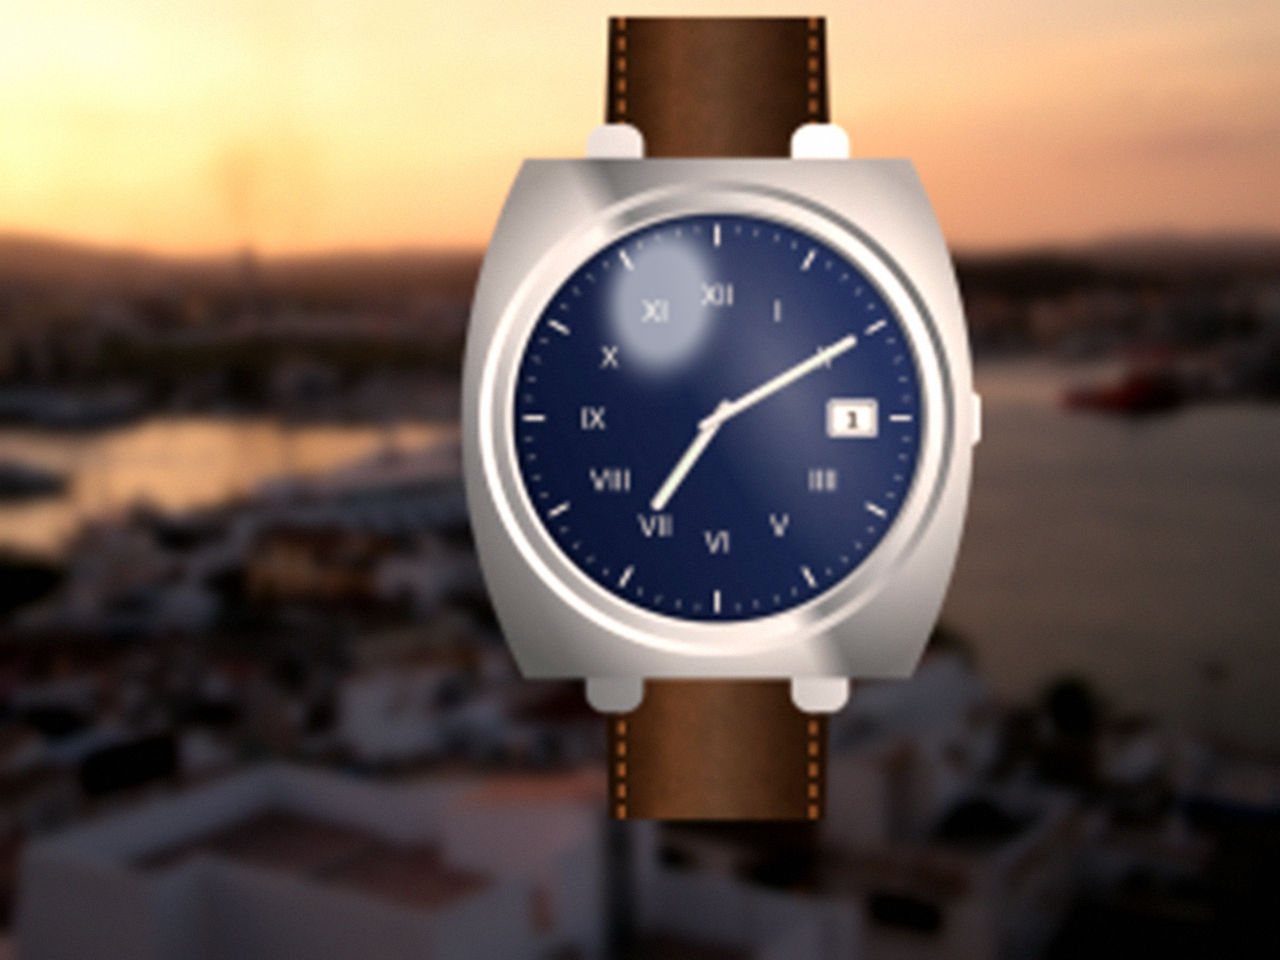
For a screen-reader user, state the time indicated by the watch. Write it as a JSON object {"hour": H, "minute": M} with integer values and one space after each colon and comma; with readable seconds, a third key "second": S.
{"hour": 7, "minute": 10}
